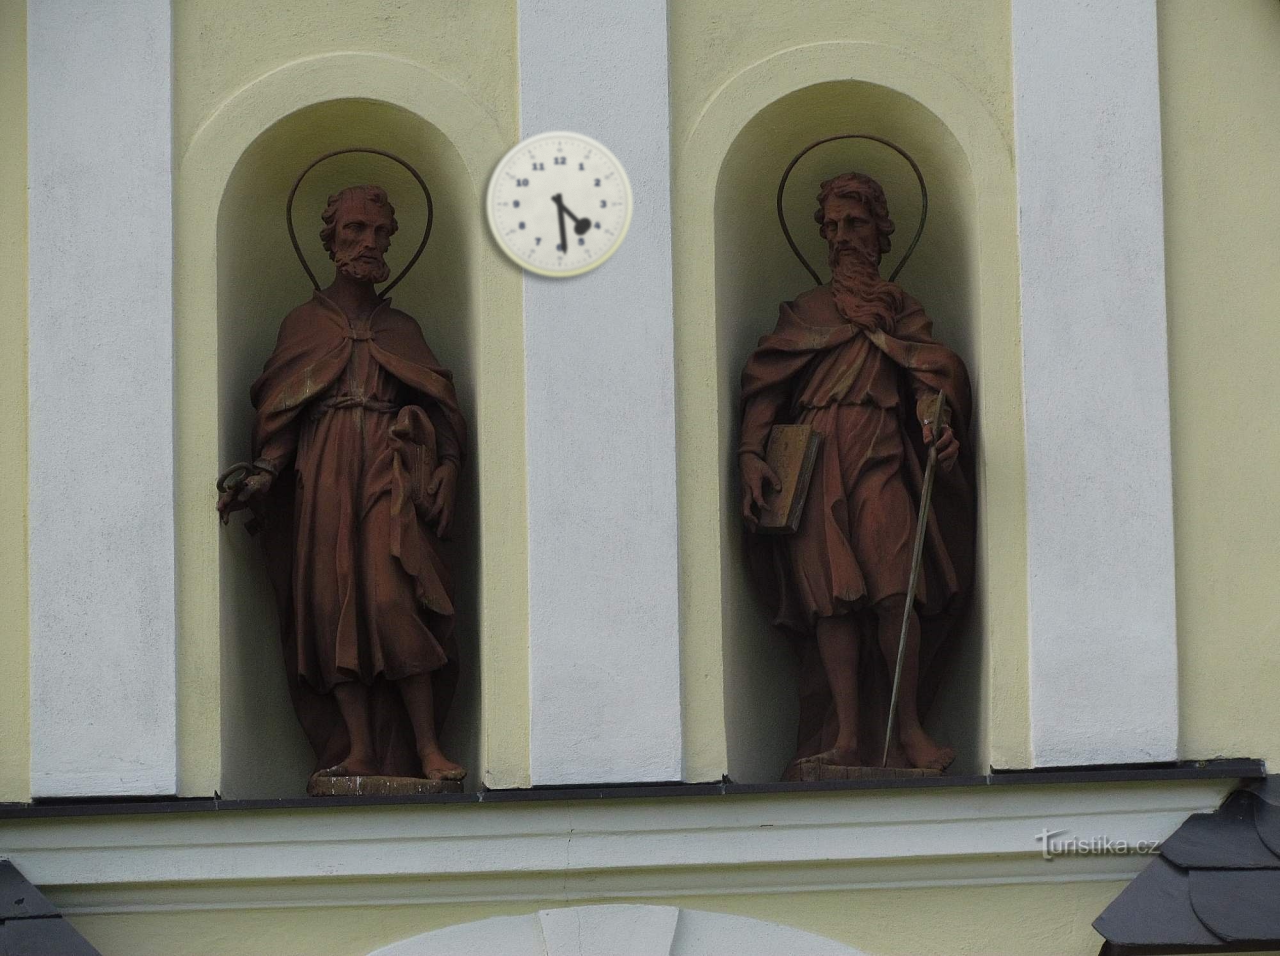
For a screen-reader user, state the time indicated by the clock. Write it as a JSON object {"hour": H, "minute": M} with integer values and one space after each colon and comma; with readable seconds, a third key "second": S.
{"hour": 4, "minute": 29}
